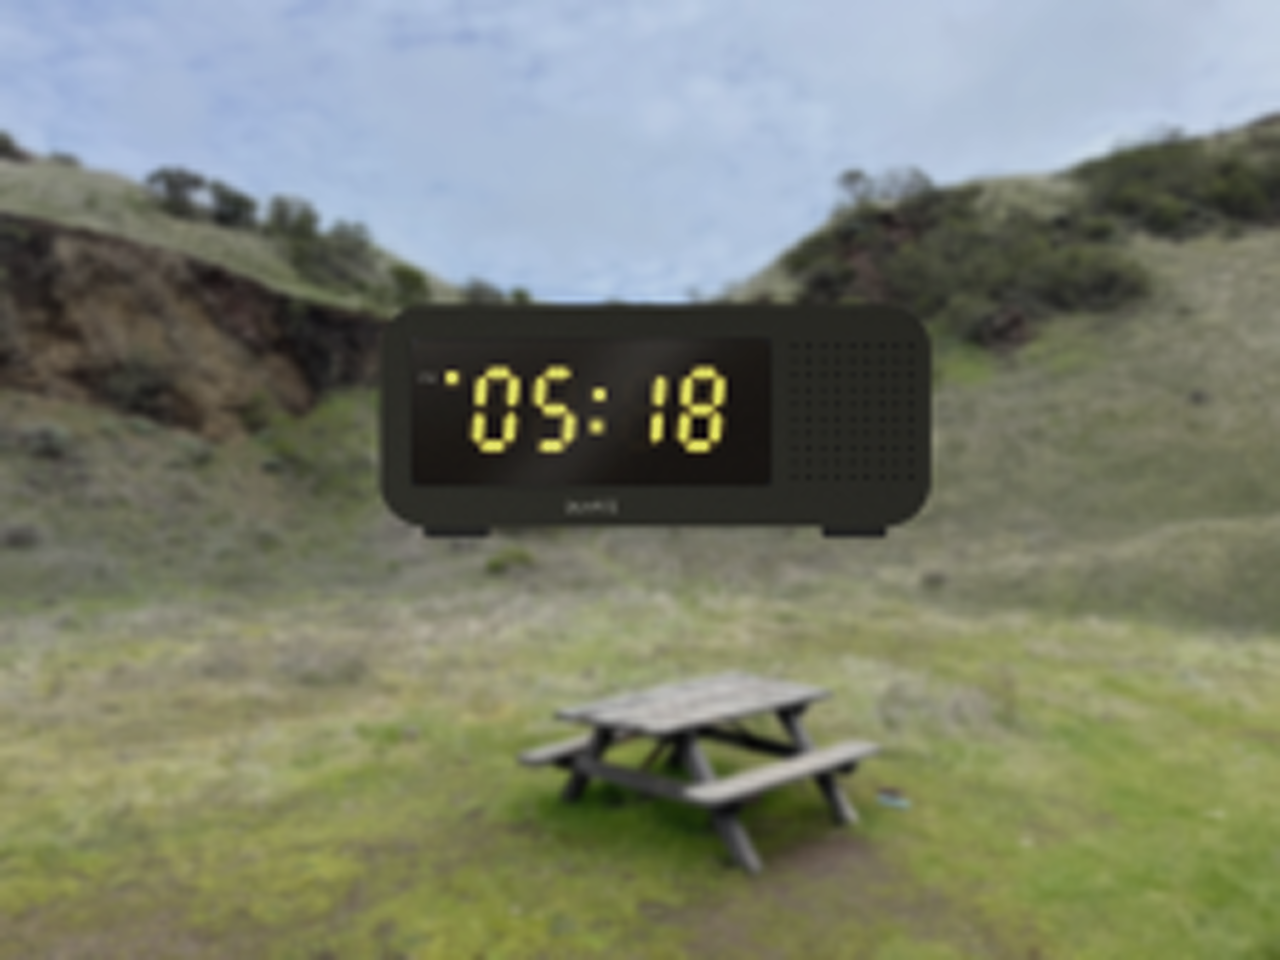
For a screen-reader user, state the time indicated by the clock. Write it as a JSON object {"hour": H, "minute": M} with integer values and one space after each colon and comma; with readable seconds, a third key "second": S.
{"hour": 5, "minute": 18}
